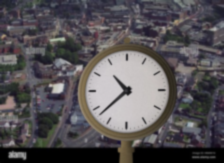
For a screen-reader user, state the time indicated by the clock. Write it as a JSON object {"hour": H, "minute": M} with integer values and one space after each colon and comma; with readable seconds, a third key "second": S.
{"hour": 10, "minute": 38}
